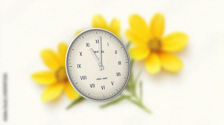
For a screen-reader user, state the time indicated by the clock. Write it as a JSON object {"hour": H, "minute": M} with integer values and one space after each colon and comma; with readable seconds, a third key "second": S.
{"hour": 11, "minute": 1}
